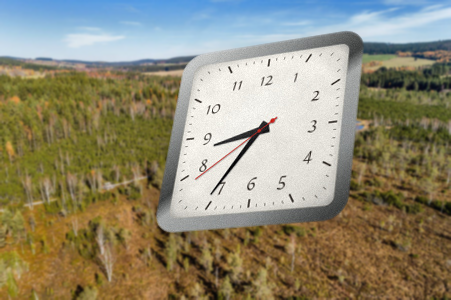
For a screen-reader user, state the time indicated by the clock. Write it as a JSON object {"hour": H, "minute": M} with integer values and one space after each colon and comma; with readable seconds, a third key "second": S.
{"hour": 8, "minute": 35, "second": 39}
